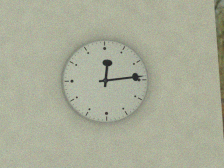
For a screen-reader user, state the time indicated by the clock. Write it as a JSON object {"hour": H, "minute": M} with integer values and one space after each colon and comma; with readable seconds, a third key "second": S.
{"hour": 12, "minute": 14}
